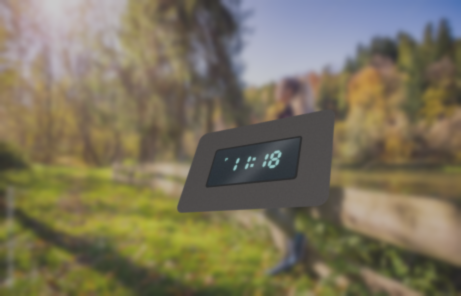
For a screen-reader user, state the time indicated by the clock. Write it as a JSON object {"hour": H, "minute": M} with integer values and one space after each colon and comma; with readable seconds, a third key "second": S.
{"hour": 11, "minute": 18}
